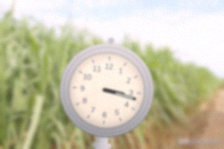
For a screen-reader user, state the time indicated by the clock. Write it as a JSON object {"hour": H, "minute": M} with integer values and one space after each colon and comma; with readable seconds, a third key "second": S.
{"hour": 3, "minute": 17}
